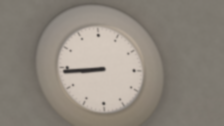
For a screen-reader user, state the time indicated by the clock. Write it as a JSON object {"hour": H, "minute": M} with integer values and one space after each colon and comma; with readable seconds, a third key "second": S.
{"hour": 8, "minute": 44}
